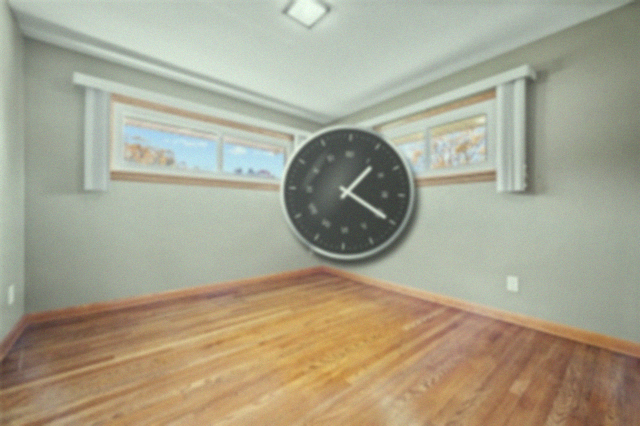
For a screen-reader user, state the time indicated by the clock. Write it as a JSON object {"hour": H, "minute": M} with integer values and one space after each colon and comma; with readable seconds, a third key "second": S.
{"hour": 1, "minute": 20}
